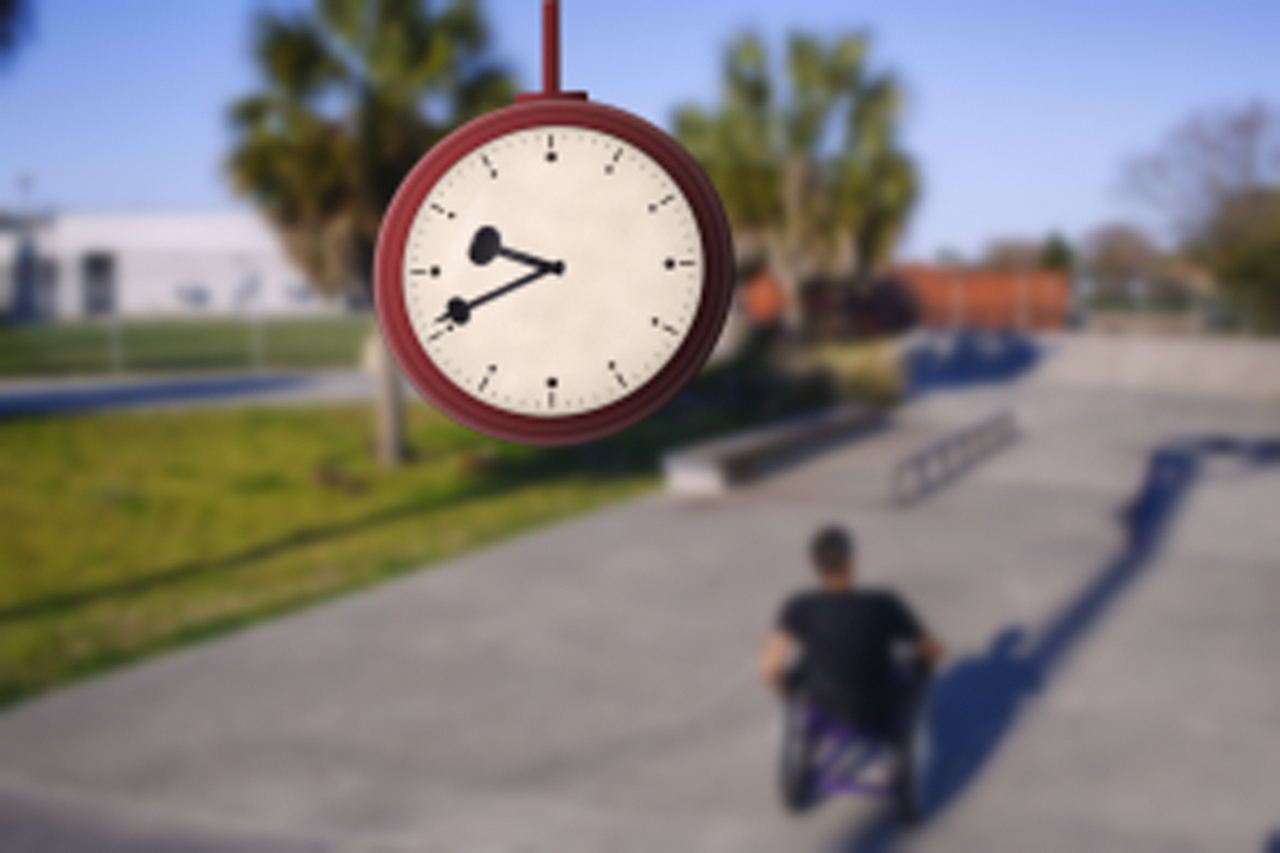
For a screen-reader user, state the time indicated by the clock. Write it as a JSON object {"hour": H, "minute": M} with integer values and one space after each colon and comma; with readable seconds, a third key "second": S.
{"hour": 9, "minute": 41}
